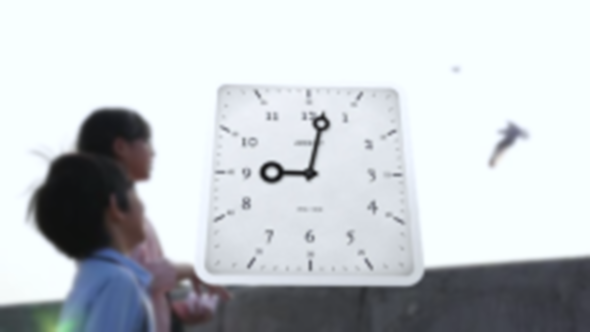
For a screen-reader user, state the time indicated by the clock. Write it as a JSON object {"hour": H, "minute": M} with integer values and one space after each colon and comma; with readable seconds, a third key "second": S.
{"hour": 9, "minute": 2}
